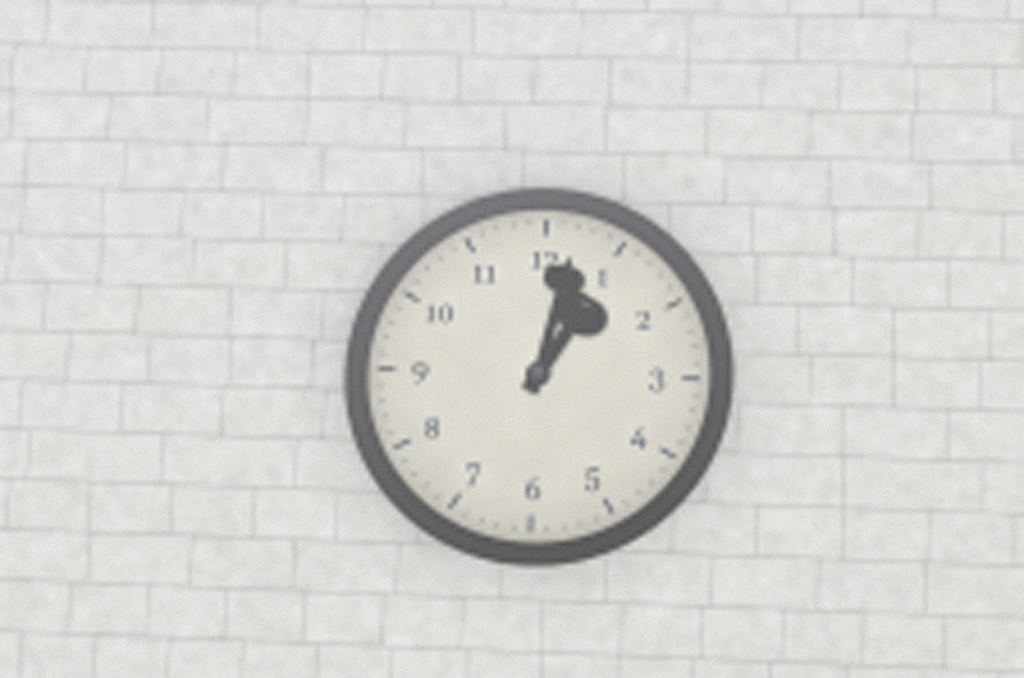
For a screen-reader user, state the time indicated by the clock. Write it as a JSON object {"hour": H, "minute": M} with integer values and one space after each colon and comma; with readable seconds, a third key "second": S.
{"hour": 1, "minute": 2}
